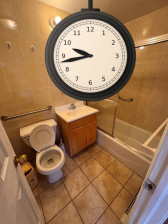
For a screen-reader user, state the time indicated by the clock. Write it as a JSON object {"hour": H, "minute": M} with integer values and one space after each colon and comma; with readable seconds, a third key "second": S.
{"hour": 9, "minute": 43}
